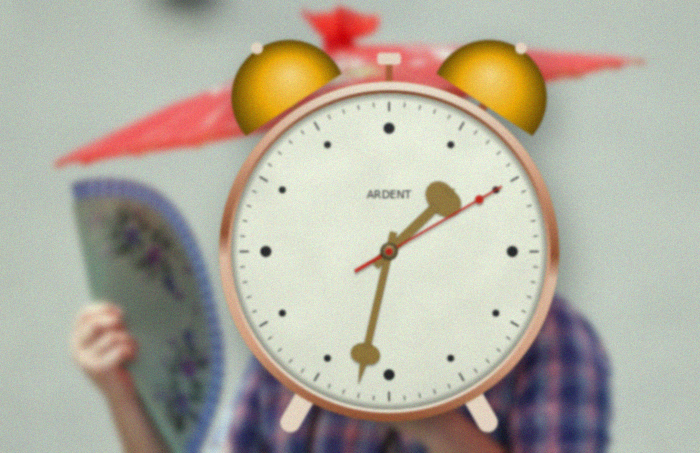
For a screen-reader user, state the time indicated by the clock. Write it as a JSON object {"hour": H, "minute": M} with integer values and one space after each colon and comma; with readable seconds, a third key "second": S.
{"hour": 1, "minute": 32, "second": 10}
